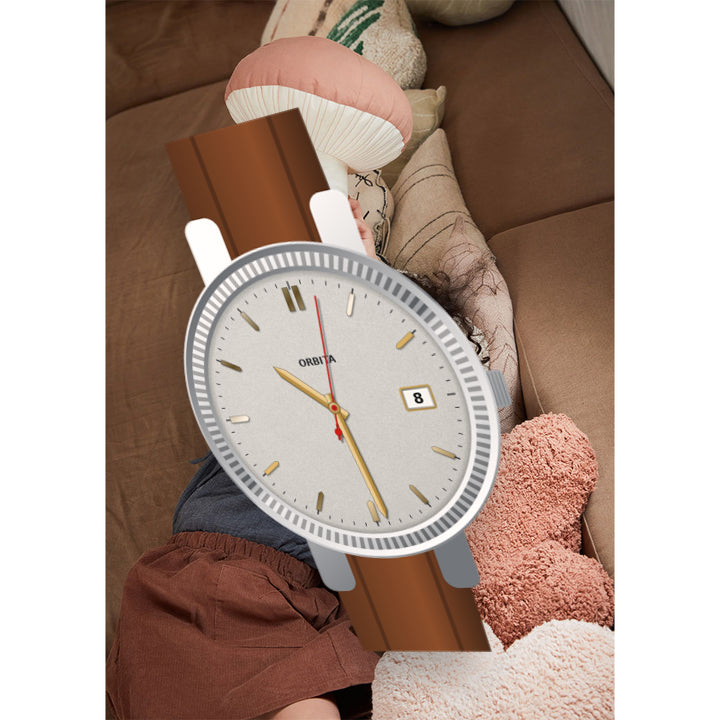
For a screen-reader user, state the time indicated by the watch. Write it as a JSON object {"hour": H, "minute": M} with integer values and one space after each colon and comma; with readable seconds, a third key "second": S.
{"hour": 10, "minute": 29, "second": 2}
